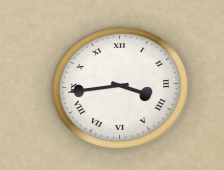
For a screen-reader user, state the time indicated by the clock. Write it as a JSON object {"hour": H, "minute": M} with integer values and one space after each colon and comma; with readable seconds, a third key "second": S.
{"hour": 3, "minute": 44}
